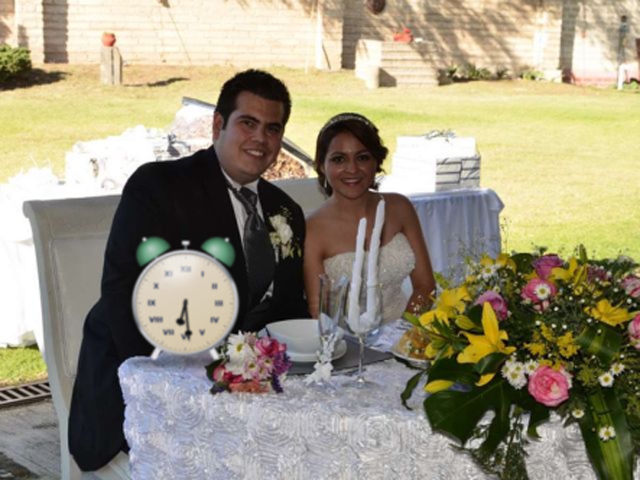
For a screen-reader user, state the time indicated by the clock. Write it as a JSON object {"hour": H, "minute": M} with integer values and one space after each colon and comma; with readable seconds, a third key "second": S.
{"hour": 6, "minute": 29}
